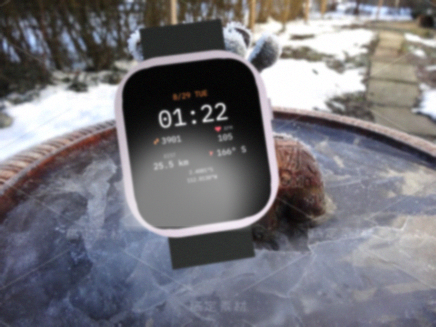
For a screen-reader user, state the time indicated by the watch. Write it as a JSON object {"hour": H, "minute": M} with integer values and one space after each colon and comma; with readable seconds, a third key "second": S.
{"hour": 1, "minute": 22}
